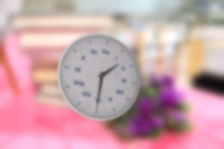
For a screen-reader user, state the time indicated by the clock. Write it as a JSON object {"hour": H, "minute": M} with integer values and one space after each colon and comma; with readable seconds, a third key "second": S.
{"hour": 1, "minute": 30}
